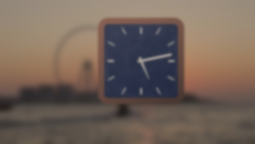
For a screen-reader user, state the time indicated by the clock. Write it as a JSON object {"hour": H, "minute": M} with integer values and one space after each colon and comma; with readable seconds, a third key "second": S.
{"hour": 5, "minute": 13}
